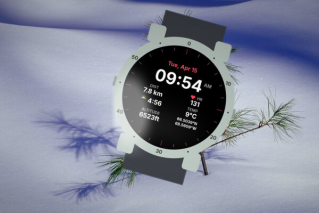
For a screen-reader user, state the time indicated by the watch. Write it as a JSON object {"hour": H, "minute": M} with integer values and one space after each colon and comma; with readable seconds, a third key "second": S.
{"hour": 9, "minute": 54}
